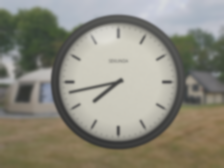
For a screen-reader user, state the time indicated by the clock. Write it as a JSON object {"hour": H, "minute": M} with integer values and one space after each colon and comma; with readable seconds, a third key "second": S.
{"hour": 7, "minute": 43}
